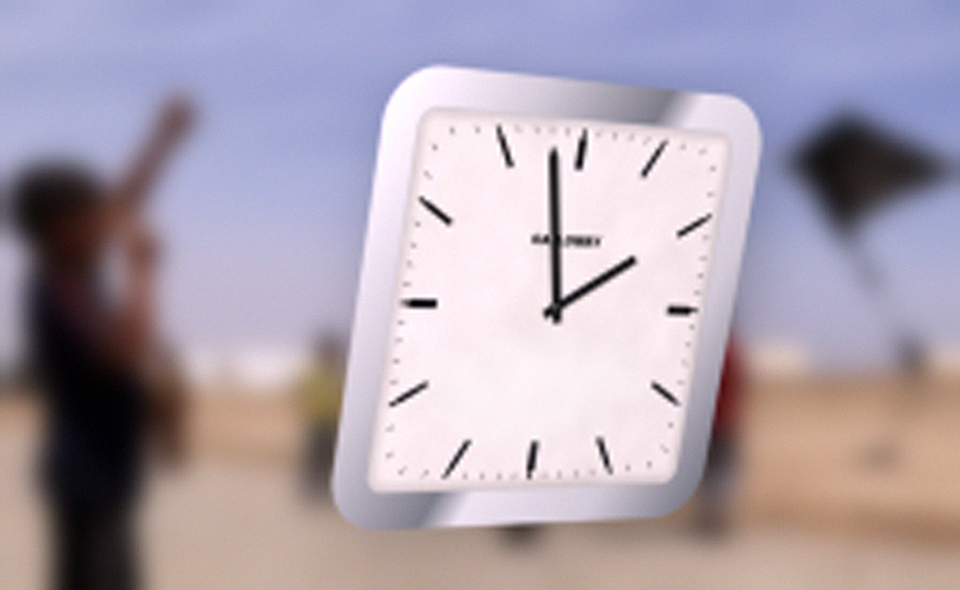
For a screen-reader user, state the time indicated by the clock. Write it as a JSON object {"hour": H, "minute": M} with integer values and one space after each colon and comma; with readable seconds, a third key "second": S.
{"hour": 1, "minute": 58}
